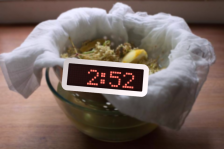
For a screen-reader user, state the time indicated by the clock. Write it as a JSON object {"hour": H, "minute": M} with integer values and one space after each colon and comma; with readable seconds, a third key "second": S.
{"hour": 2, "minute": 52}
